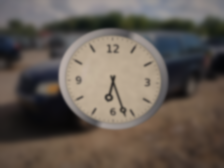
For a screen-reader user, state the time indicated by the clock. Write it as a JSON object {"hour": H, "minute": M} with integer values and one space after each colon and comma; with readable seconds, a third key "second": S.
{"hour": 6, "minute": 27}
